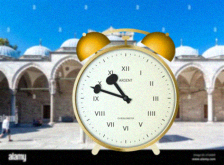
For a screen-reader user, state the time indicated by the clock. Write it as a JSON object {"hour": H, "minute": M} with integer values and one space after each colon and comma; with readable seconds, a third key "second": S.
{"hour": 10, "minute": 48}
